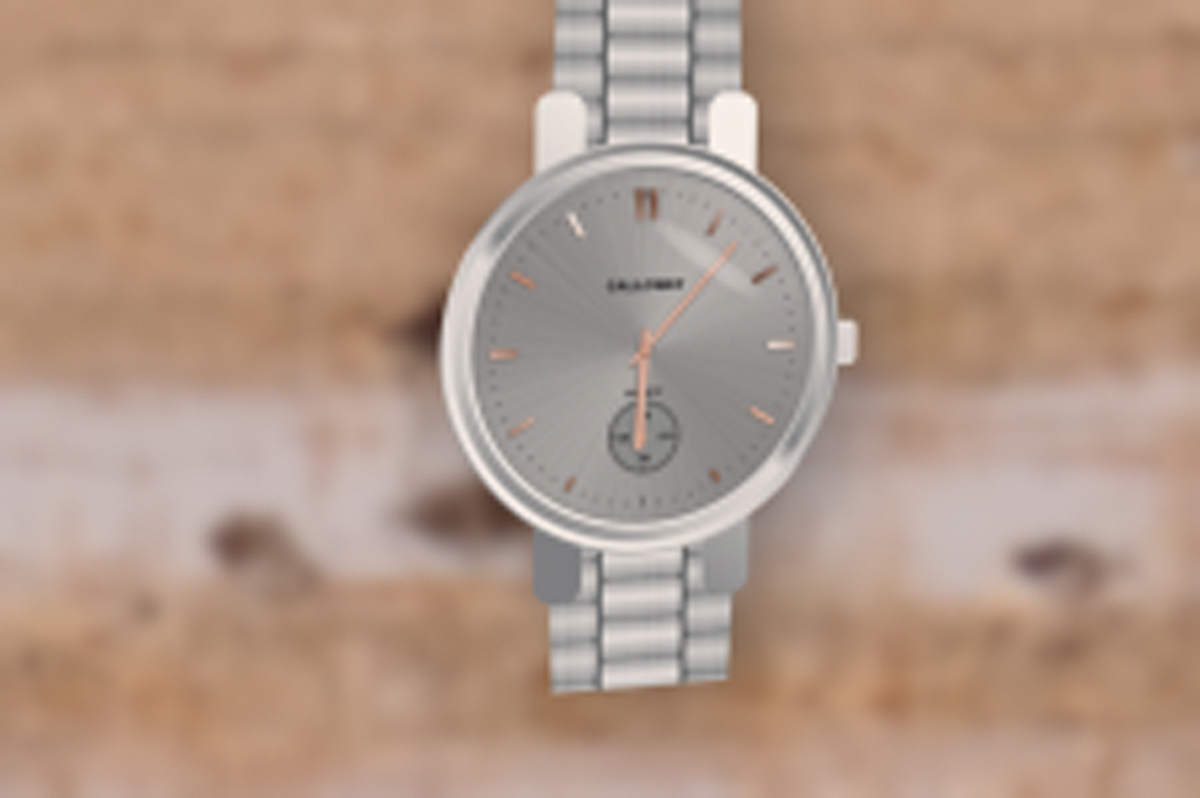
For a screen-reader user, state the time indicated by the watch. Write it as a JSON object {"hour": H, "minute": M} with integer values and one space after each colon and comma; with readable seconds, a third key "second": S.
{"hour": 6, "minute": 7}
